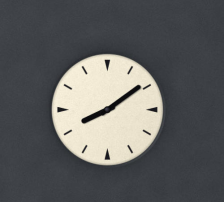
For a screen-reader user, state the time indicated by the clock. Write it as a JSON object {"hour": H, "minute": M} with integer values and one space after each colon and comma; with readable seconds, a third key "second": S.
{"hour": 8, "minute": 9}
